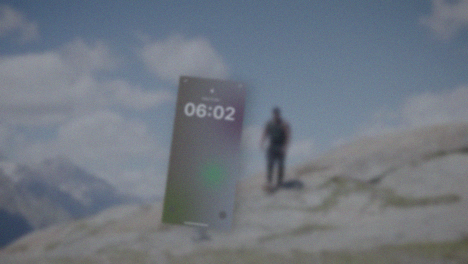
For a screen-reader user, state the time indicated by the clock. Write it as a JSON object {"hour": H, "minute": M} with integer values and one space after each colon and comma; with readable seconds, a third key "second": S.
{"hour": 6, "minute": 2}
